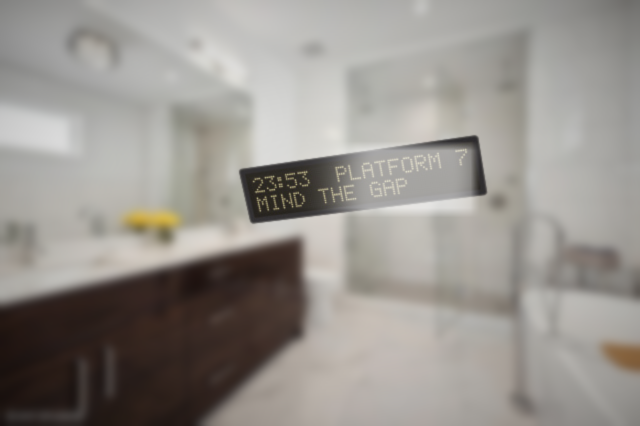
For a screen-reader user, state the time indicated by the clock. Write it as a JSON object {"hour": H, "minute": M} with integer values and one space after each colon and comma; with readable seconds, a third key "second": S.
{"hour": 23, "minute": 53}
